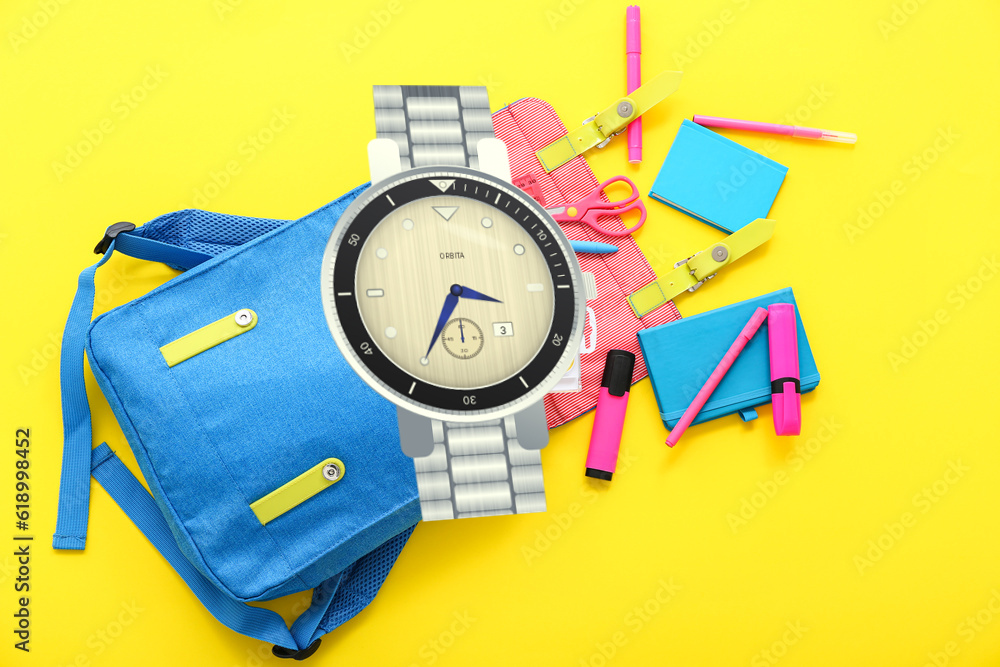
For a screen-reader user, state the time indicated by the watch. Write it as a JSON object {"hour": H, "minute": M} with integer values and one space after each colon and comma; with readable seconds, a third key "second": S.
{"hour": 3, "minute": 35}
